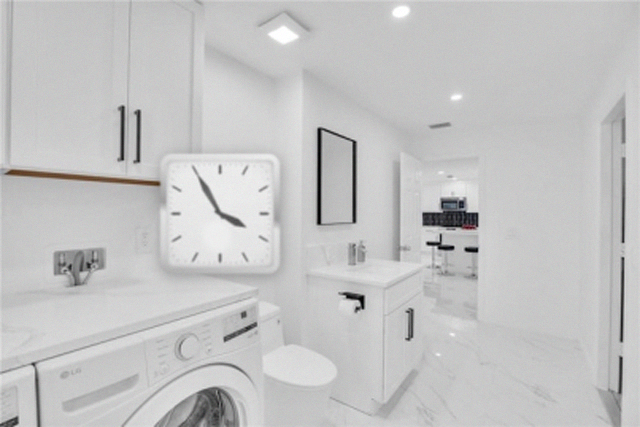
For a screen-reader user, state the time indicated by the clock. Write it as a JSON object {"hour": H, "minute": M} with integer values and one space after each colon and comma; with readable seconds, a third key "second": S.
{"hour": 3, "minute": 55}
